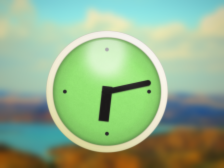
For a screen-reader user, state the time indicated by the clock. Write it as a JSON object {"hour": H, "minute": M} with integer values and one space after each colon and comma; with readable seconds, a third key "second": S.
{"hour": 6, "minute": 13}
